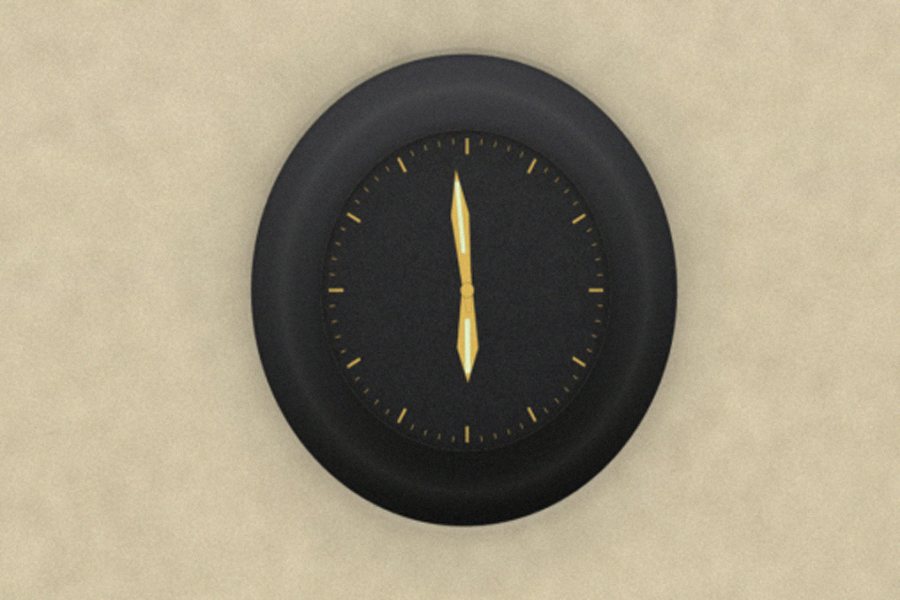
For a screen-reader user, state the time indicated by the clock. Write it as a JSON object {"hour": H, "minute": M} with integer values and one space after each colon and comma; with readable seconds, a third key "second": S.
{"hour": 5, "minute": 59}
